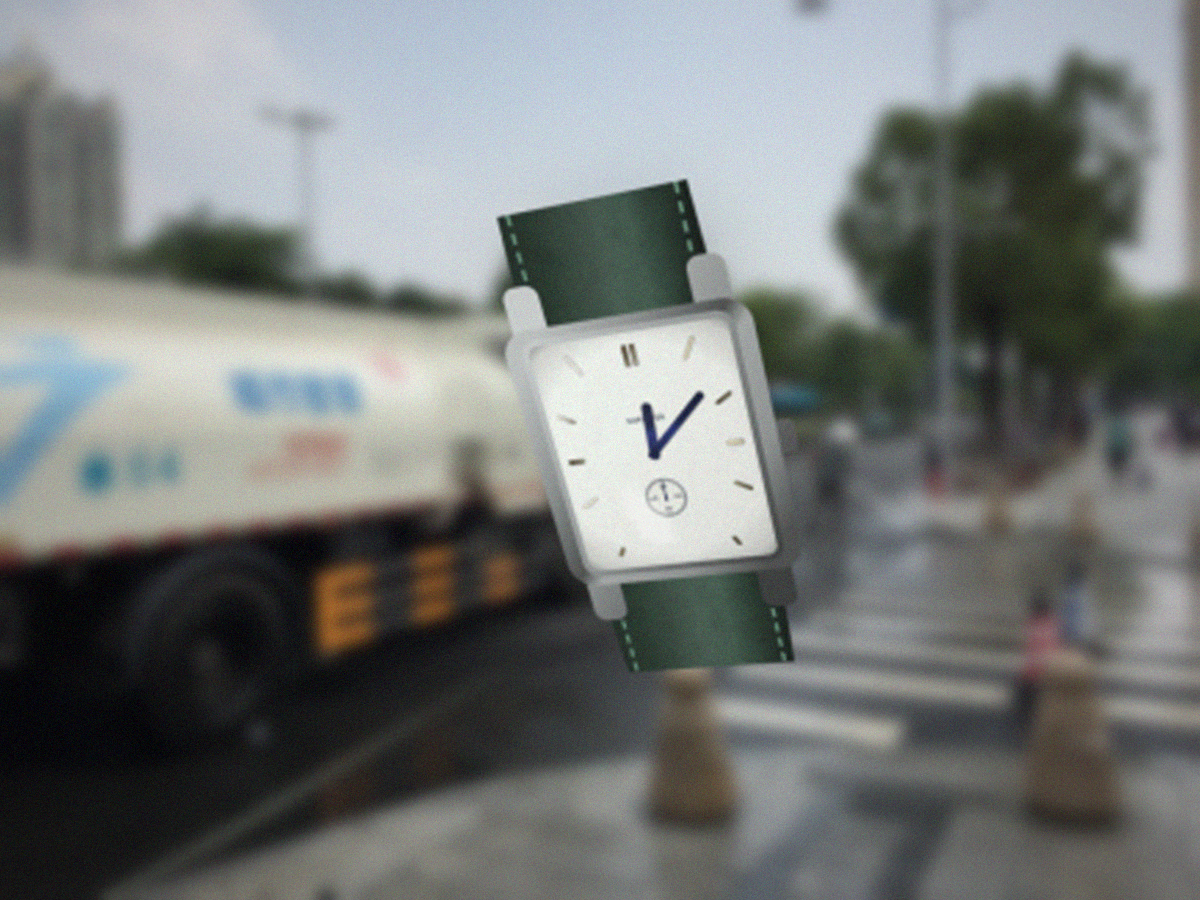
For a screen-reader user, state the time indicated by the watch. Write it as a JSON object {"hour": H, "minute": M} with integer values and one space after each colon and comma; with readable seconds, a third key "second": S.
{"hour": 12, "minute": 8}
